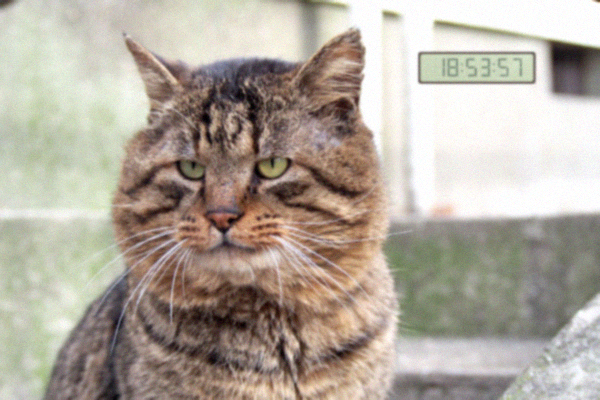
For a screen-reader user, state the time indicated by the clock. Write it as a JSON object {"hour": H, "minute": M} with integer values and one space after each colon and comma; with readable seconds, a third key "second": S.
{"hour": 18, "minute": 53, "second": 57}
